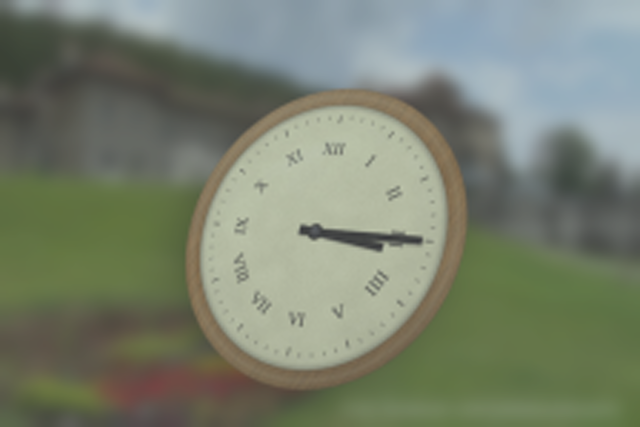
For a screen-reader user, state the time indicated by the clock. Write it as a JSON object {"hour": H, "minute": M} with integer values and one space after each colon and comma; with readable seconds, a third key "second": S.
{"hour": 3, "minute": 15}
